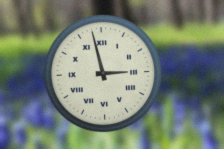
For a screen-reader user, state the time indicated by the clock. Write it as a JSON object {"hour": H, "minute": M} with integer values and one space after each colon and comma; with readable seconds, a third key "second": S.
{"hour": 2, "minute": 58}
